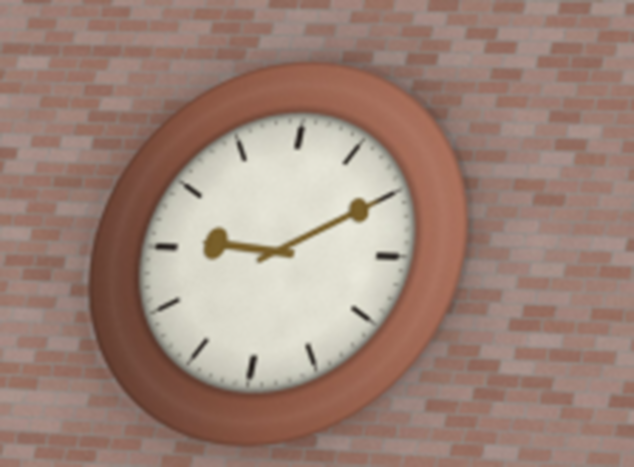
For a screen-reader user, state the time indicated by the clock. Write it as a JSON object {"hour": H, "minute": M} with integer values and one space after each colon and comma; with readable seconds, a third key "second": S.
{"hour": 9, "minute": 10}
